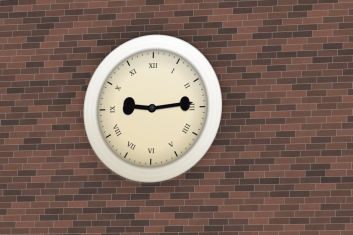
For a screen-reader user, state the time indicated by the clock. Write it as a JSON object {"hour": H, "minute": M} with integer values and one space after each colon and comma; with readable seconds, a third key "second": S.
{"hour": 9, "minute": 14}
